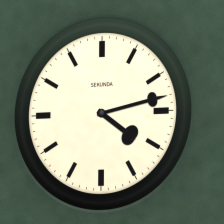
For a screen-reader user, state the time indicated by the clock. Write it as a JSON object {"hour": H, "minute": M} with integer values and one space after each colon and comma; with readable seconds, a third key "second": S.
{"hour": 4, "minute": 13}
